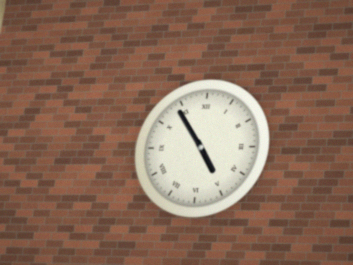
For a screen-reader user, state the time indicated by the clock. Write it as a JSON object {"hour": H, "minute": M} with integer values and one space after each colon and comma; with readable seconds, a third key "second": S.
{"hour": 4, "minute": 54}
